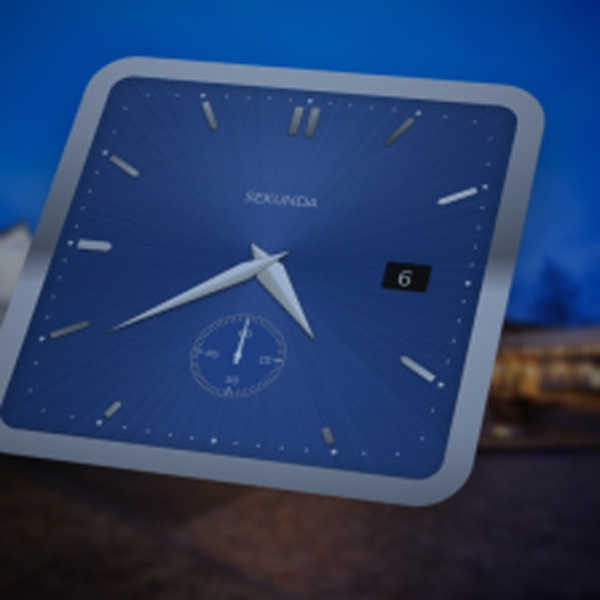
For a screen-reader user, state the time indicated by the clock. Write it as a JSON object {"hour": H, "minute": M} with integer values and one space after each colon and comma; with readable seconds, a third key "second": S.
{"hour": 4, "minute": 39}
